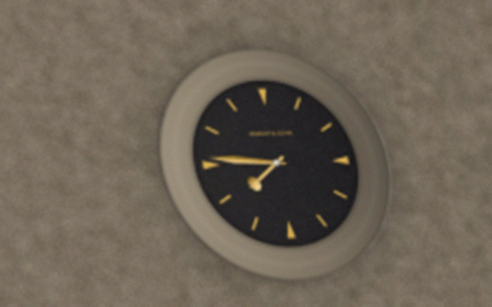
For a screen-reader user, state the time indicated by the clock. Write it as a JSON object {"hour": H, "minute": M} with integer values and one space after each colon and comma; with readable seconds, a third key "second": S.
{"hour": 7, "minute": 46}
